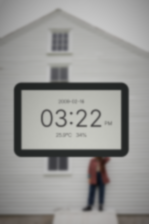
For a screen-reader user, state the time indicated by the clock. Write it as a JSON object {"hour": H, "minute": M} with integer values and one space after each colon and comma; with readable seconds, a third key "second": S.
{"hour": 3, "minute": 22}
